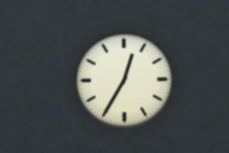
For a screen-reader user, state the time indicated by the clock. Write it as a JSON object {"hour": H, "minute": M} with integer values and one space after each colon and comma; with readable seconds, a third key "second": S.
{"hour": 12, "minute": 35}
